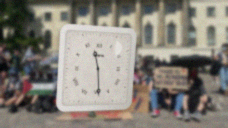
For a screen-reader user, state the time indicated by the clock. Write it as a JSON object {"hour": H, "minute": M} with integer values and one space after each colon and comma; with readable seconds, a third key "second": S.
{"hour": 11, "minute": 29}
